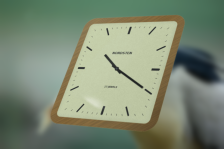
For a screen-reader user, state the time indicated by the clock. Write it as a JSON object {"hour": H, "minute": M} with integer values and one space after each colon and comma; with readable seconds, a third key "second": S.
{"hour": 10, "minute": 20}
